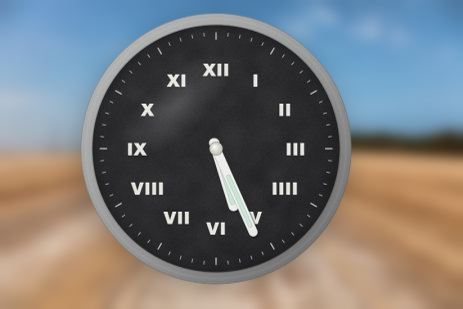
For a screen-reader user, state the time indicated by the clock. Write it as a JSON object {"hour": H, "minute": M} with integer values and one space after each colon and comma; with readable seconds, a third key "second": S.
{"hour": 5, "minute": 26}
